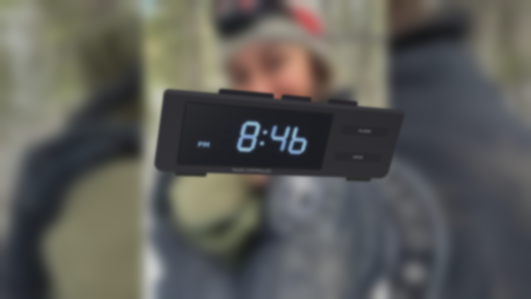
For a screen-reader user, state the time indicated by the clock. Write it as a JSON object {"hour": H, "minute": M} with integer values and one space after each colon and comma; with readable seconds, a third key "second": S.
{"hour": 8, "minute": 46}
